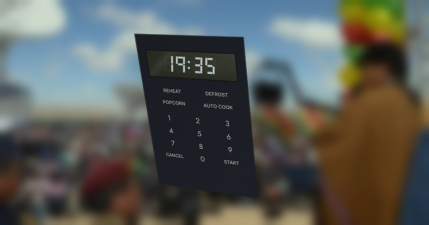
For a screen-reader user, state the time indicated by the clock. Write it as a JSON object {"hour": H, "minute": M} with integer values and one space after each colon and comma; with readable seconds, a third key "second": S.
{"hour": 19, "minute": 35}
